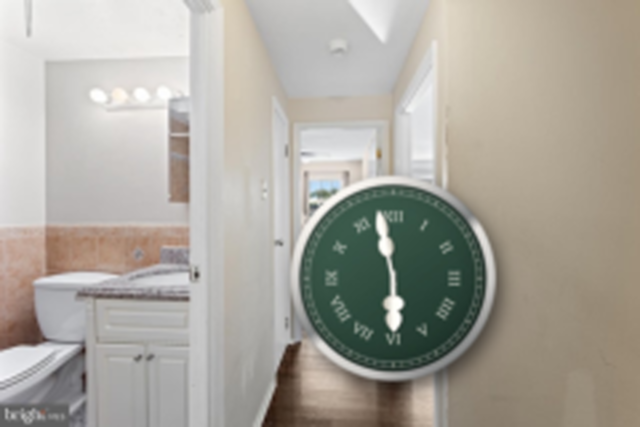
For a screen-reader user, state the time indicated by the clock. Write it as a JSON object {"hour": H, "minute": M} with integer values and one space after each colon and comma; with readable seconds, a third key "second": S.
{"hour": 5, "minute": 58}
